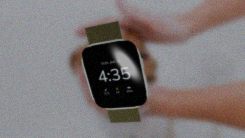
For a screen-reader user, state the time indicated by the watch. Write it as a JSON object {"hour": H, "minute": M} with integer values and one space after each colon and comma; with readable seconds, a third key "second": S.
{"hour": 4, "minute": 35}
